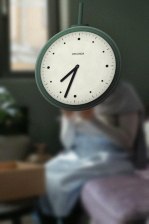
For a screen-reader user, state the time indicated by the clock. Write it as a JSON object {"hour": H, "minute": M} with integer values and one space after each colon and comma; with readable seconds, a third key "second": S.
{"hour": 7, "minute": 33}
